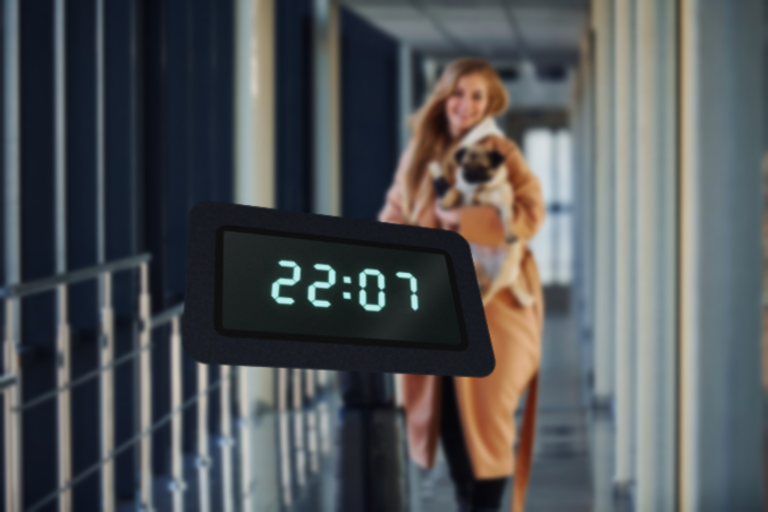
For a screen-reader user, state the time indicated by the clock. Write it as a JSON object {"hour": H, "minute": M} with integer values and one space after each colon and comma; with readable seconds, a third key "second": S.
{"hour": 22, "minute": 7}
